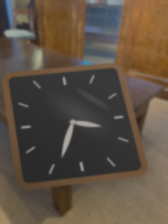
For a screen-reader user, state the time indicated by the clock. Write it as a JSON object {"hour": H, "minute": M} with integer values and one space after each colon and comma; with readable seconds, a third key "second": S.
{"hour": 3, "minute": 34}
